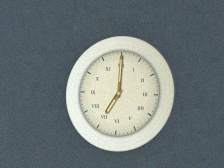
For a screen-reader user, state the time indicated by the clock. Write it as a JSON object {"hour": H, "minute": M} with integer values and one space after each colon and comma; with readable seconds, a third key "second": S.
{"hour": 7, "minute": 0}
